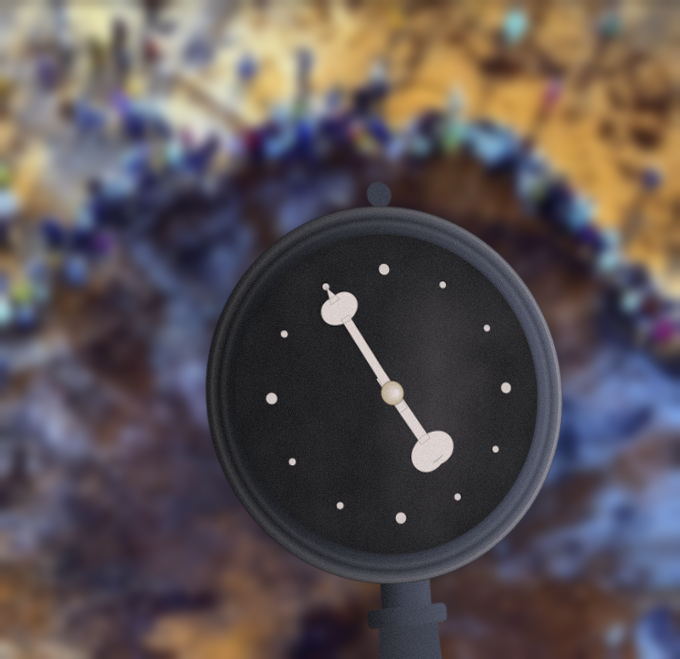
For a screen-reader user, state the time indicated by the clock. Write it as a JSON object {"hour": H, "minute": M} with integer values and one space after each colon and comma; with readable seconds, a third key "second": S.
{"hour": 4, "minute": 55}
